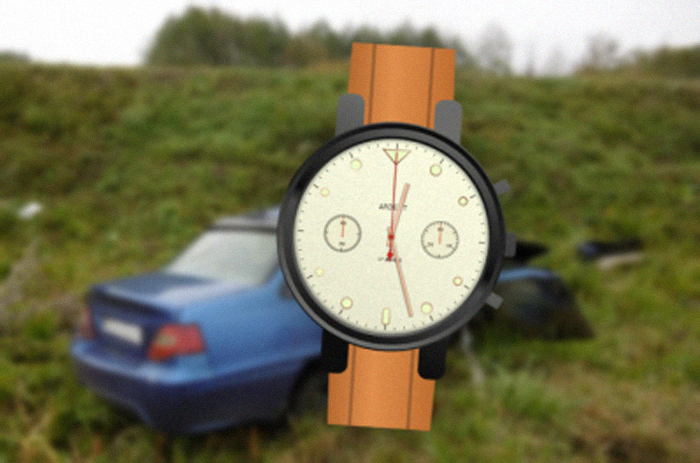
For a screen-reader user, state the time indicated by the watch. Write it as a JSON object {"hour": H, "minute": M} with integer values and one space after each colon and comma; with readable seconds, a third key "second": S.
{"hour": 12, "minute": 27}
